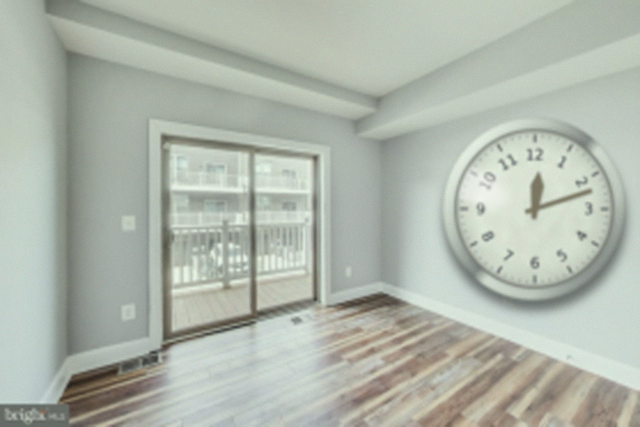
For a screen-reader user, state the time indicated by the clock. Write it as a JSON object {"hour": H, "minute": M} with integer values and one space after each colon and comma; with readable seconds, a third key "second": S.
{"hour": 12, "minute": 12}
